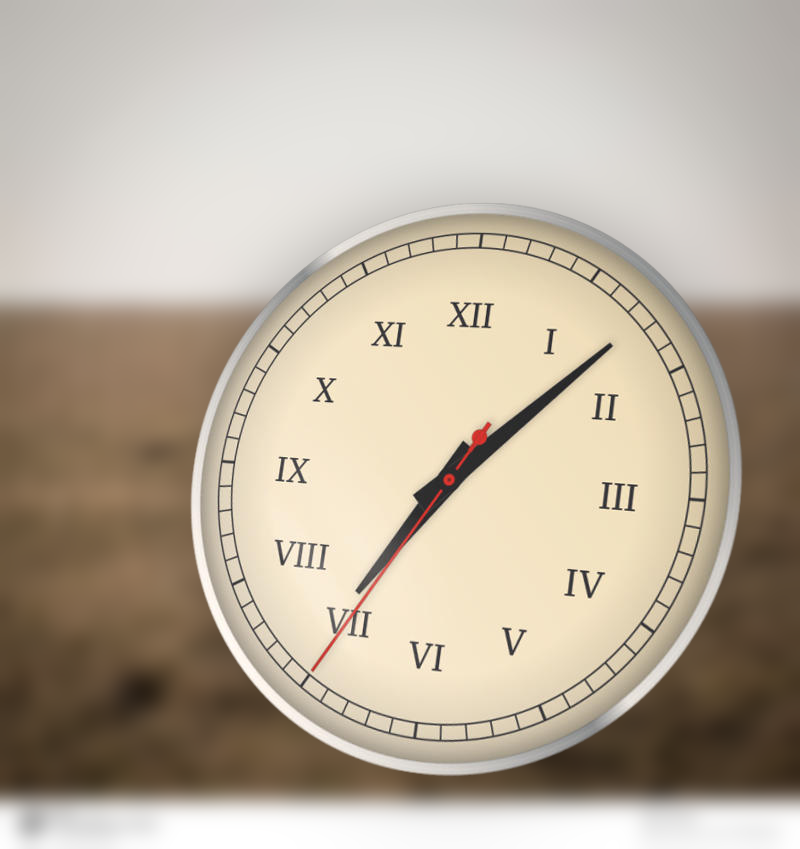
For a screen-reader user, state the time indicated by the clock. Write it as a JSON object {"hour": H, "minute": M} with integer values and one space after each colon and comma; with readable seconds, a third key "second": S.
{"hour": 7, "minute": 7, "second": 35}
